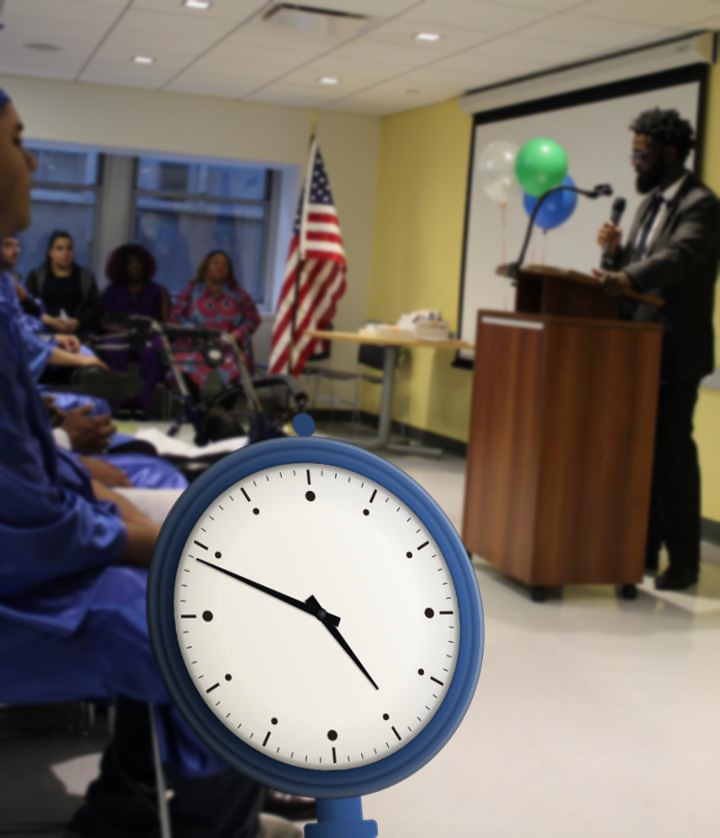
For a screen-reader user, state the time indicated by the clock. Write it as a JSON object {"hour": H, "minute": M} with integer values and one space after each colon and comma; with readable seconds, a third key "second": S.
{"hour": 4, "minute": 49}
